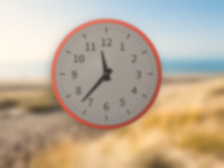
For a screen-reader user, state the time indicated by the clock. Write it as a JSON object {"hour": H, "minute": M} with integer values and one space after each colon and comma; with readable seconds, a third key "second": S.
{"hour": 11, "minute": 37}
